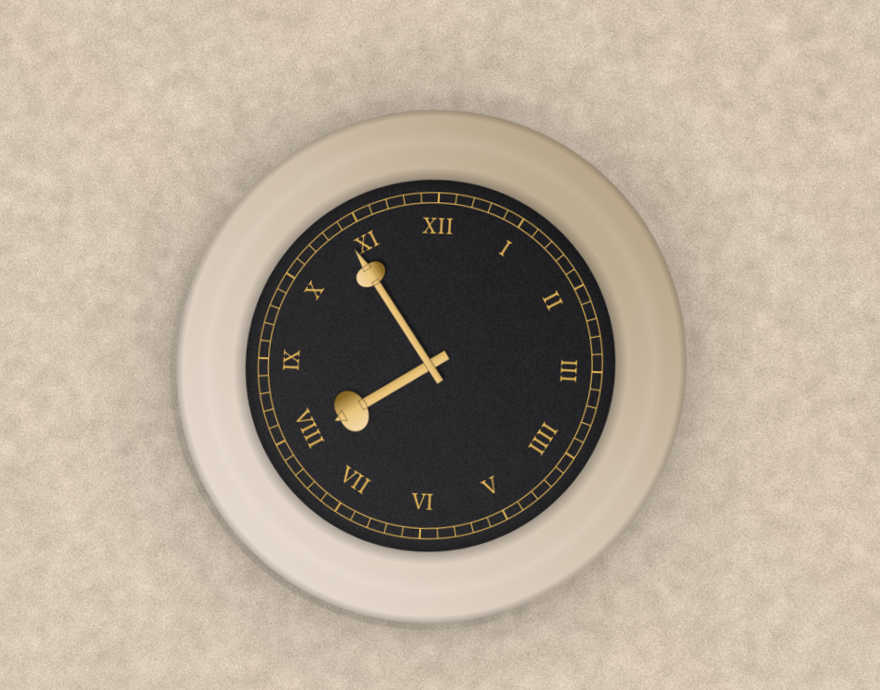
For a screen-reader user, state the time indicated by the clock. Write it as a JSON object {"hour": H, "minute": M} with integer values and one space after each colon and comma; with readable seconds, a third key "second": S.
{"hour": 7, "minute": 54}
